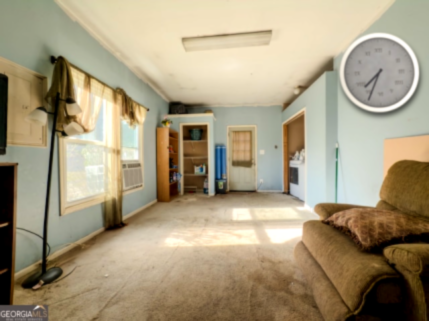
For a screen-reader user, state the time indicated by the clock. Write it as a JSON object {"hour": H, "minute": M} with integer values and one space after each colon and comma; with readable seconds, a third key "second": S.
{"hour": 7, "minute": 34}
